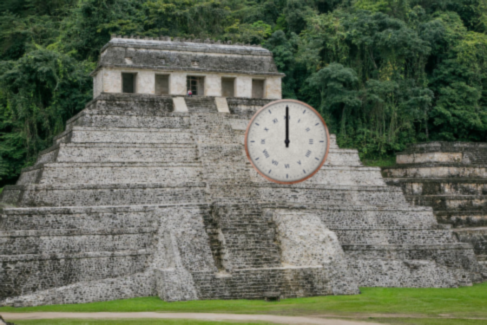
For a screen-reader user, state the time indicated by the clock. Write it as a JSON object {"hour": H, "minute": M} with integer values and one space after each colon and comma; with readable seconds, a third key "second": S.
{"hour": 12, "minute": 0}
